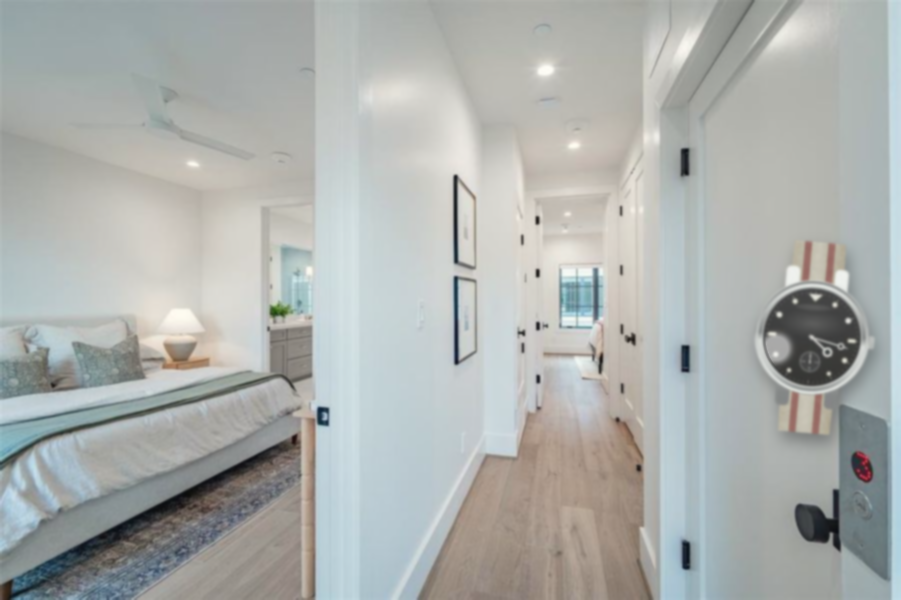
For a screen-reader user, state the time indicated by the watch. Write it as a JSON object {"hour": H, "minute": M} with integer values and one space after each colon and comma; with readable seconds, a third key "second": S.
{"hour": 4, "minute": 17}
